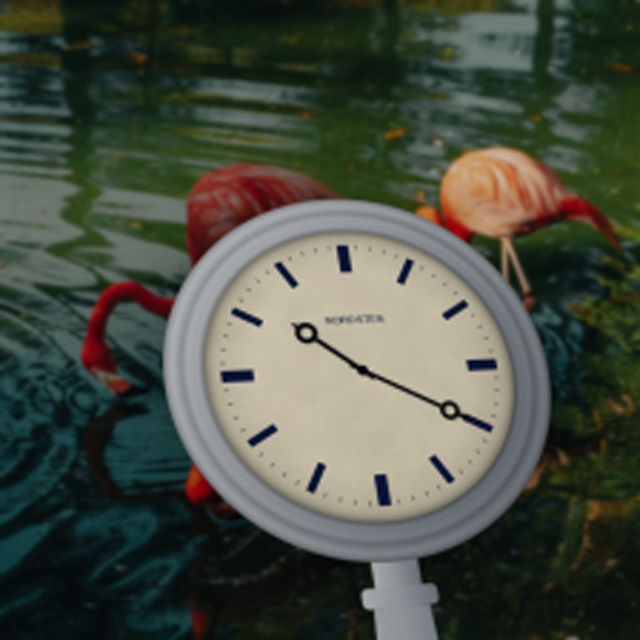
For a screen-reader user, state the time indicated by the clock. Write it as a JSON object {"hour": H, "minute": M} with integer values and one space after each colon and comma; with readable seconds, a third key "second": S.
{"hour": 10, "minute": 20}
